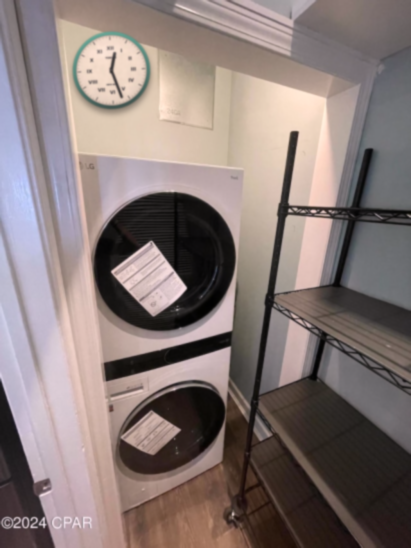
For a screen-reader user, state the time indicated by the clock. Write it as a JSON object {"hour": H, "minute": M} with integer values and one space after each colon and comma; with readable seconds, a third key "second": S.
{"hour": 12, "minute": 27}
